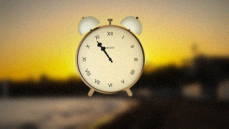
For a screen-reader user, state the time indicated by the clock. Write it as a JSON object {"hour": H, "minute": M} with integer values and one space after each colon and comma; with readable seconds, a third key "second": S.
{"hour": 10, "minute": 54}
